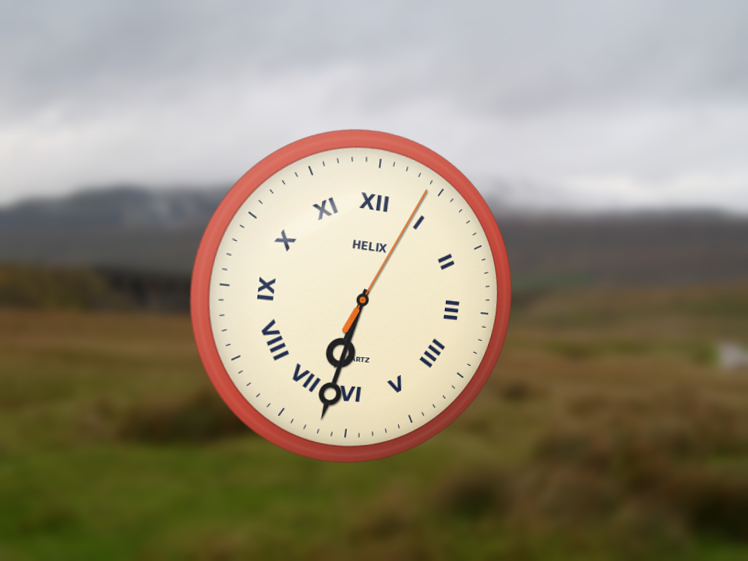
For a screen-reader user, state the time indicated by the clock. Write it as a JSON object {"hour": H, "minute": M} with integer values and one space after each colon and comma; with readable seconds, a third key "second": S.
{"hour": 6, "minute": 32, "second": 4}
